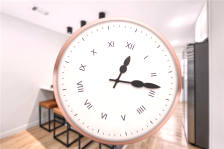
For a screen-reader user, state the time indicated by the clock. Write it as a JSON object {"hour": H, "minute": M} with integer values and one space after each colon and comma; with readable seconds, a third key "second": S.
{"hour": 12, "minute": 13}
